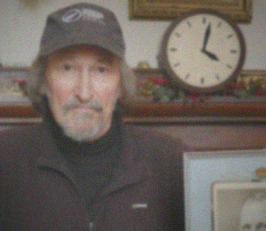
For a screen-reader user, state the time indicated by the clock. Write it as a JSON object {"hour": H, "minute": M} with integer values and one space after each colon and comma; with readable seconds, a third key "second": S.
{"hour": 4, "minute": 2}
